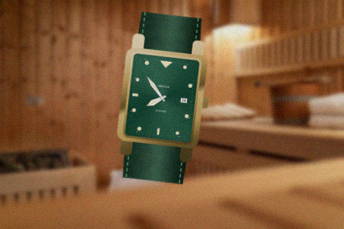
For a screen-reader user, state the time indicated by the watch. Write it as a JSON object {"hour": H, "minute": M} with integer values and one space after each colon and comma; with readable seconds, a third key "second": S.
{"hour": 7, "minute": 53}
